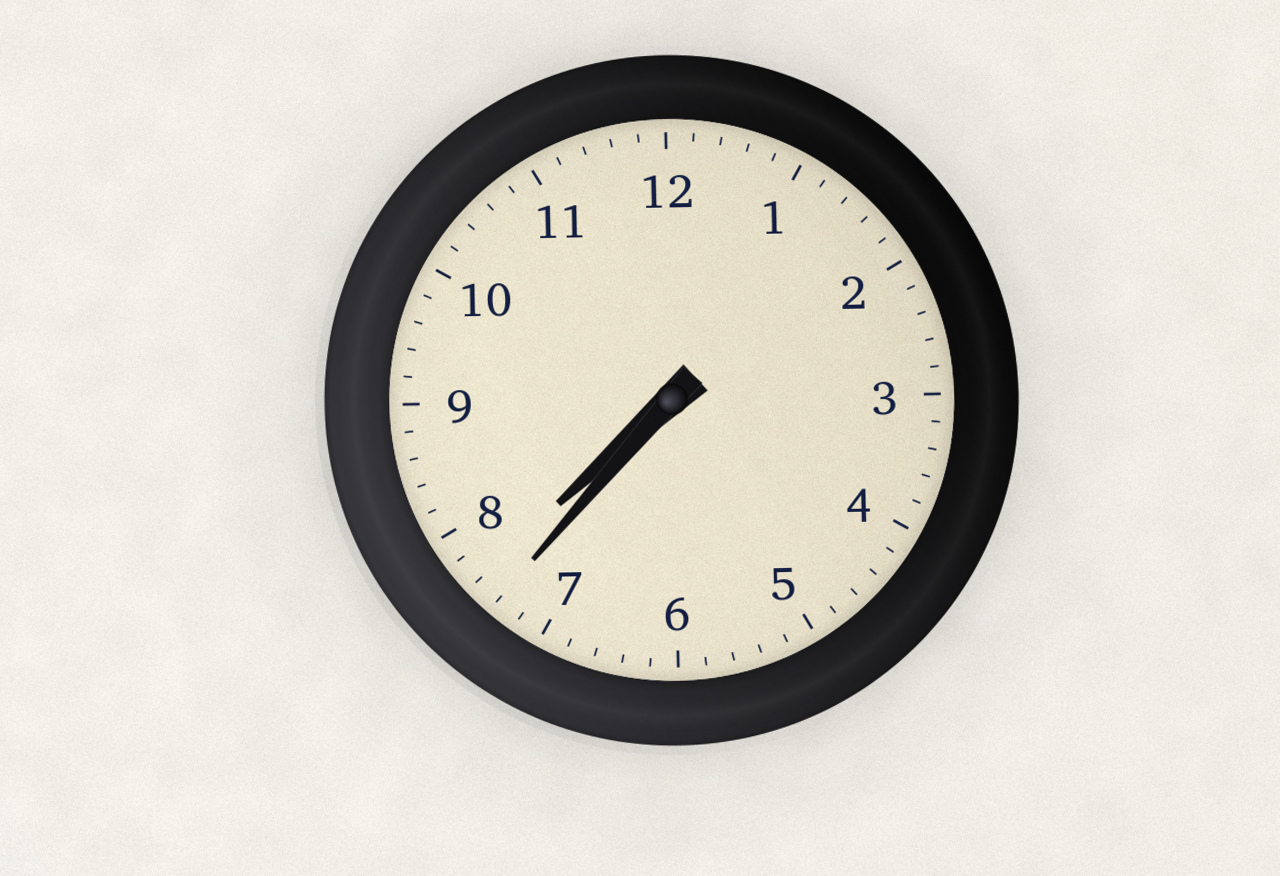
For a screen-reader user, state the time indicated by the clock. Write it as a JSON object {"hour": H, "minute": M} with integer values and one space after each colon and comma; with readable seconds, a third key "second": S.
{"hour": 7, "minute": 37}
